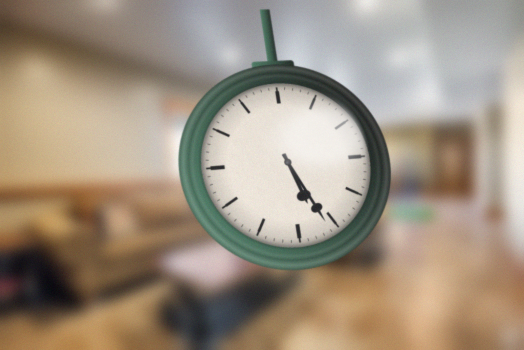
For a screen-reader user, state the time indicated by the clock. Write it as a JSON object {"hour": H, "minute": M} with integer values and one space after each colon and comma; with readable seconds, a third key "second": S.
{"hour": 5, "minute": 26}
